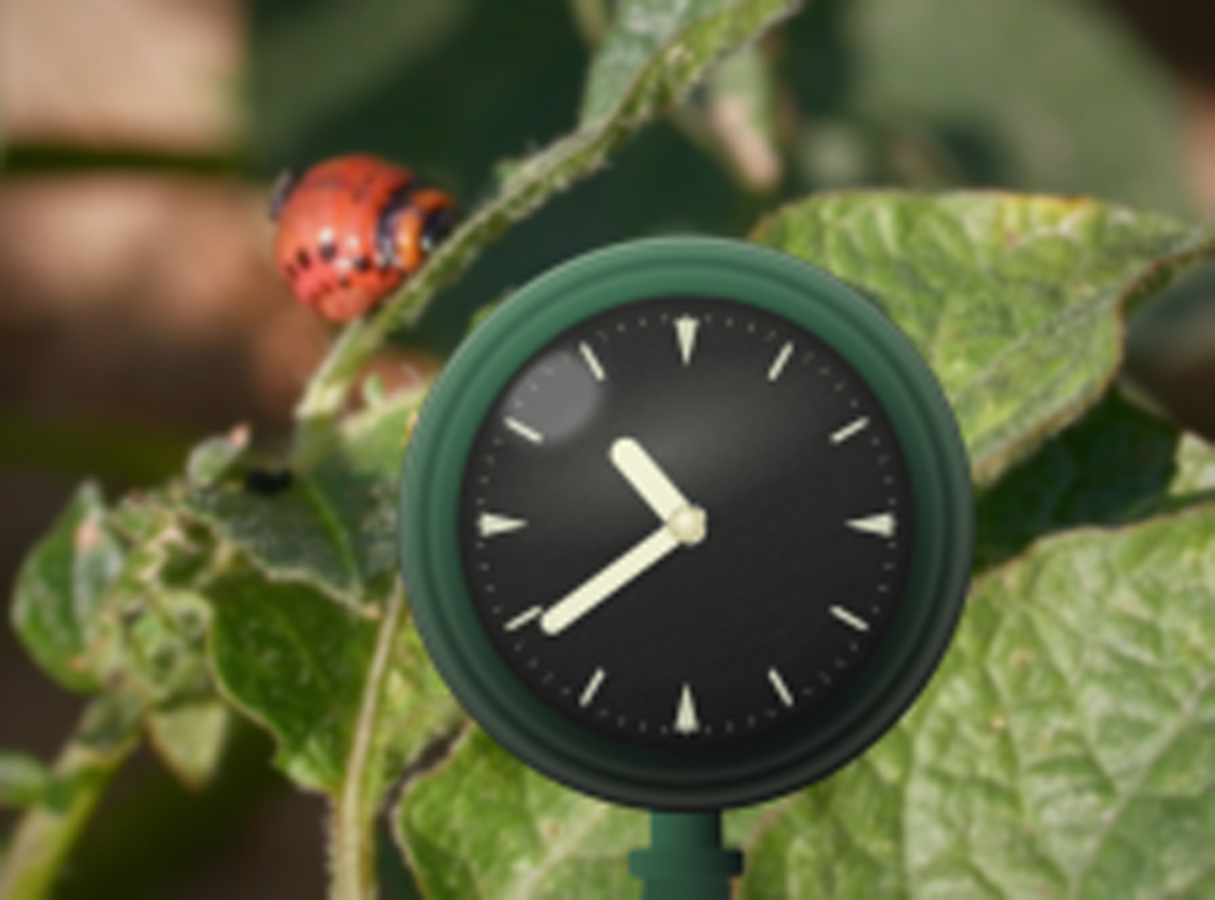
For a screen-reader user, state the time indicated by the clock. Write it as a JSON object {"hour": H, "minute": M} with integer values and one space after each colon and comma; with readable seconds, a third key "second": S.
{"hour": 10, "minute": 39}
